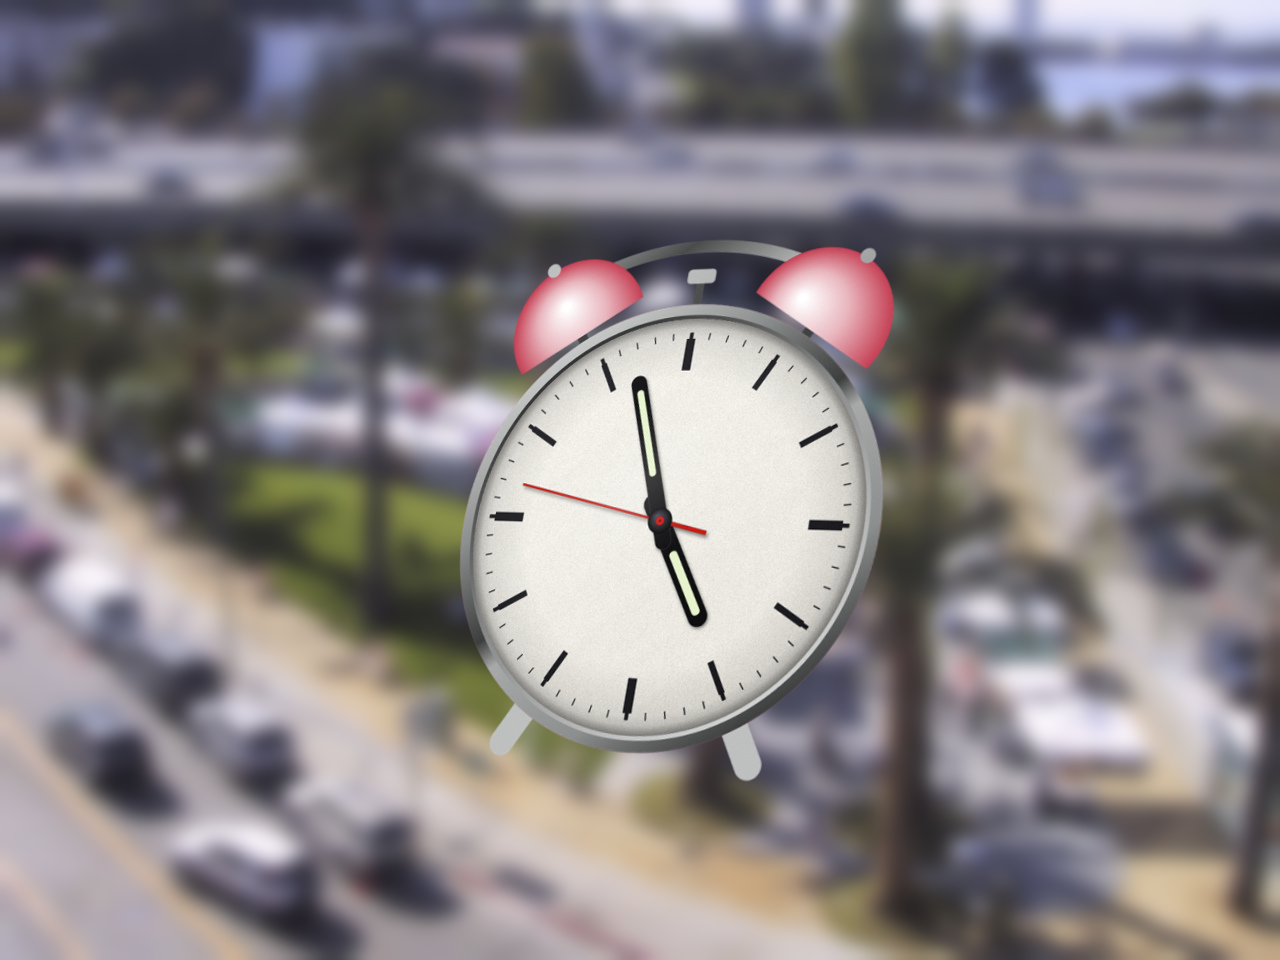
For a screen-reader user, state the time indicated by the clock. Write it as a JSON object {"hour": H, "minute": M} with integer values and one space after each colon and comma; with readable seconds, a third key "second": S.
{"hour": 4, "minute": 56, "second": 47}
